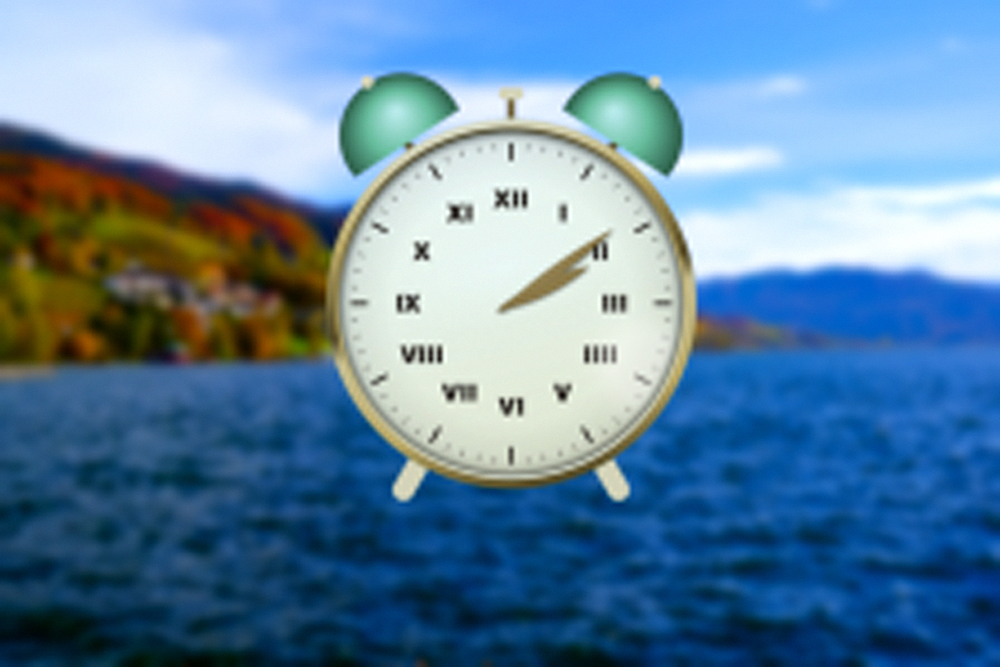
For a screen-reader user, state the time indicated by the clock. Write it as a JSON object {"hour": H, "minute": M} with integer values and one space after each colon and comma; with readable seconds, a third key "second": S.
{"hour": 2, "minute": 9}
